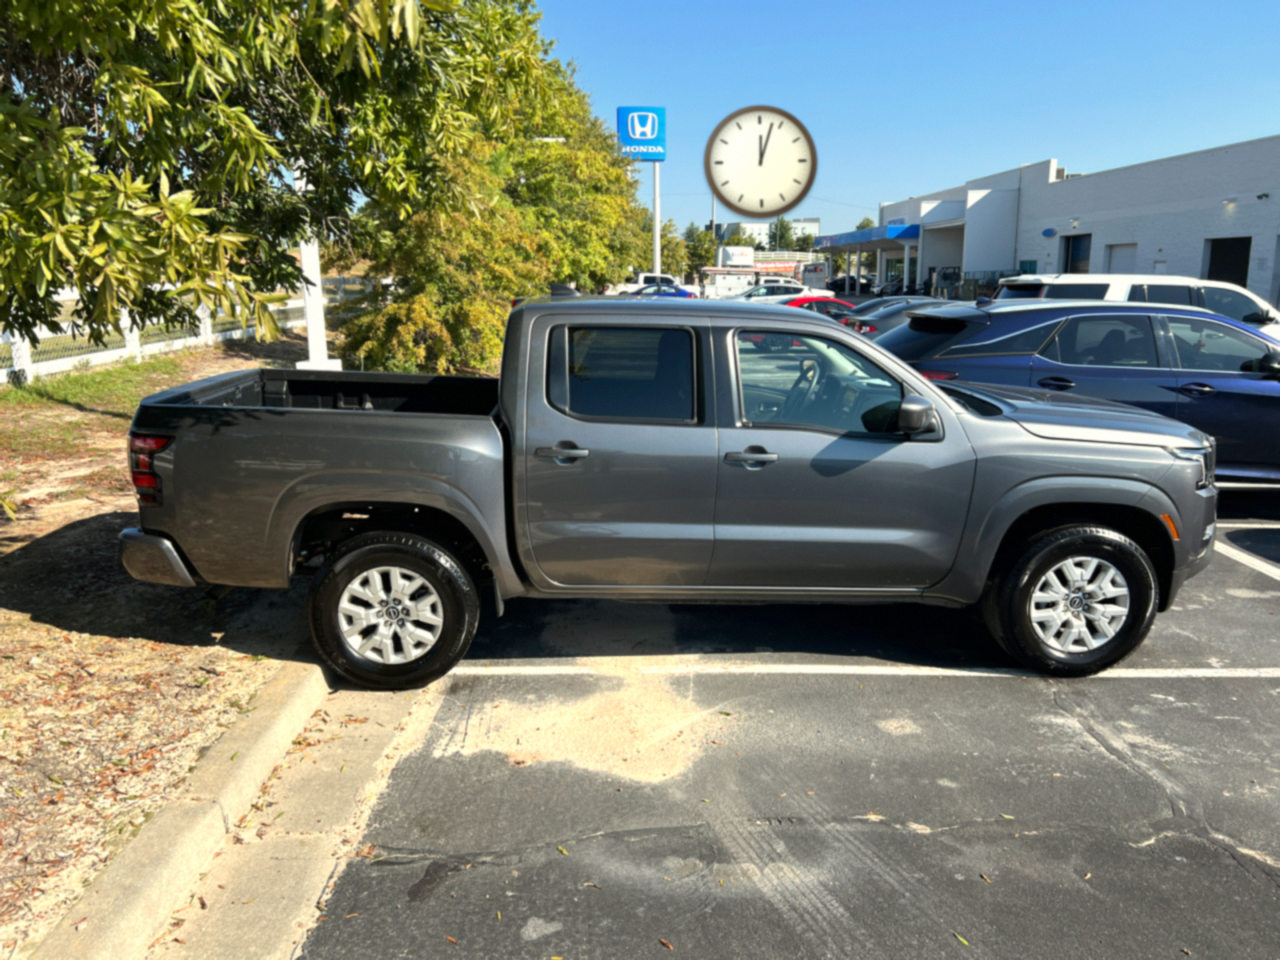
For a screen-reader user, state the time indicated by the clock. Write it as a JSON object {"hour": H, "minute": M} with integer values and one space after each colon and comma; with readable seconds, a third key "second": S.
{"hour": 12, "minute": 3}
